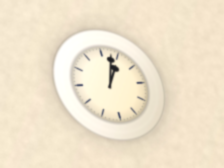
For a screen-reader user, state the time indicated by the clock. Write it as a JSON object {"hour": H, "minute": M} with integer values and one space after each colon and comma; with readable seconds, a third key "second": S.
{"hour": 1, "minute": 3}
